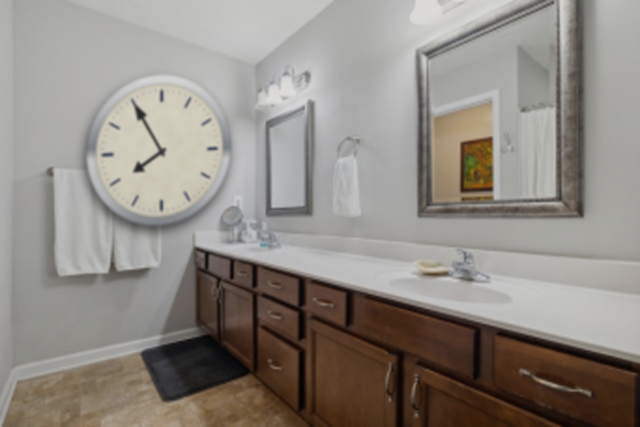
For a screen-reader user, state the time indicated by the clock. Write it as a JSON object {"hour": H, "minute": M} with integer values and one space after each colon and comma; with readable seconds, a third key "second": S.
{"hour": 7, "minute": 55}
